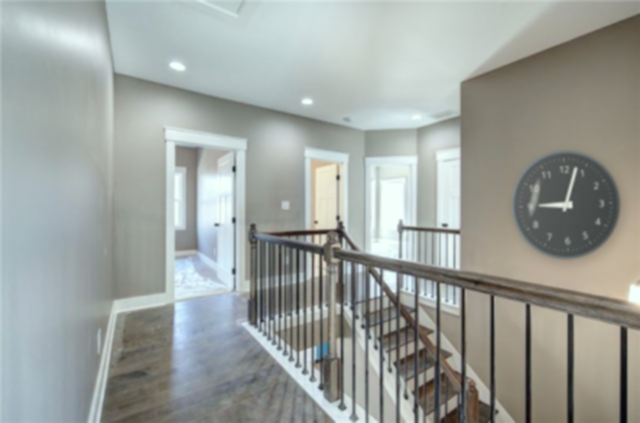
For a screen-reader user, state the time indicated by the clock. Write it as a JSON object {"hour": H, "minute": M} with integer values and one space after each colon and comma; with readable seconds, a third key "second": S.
{"hour": 9, "minute": 3}
